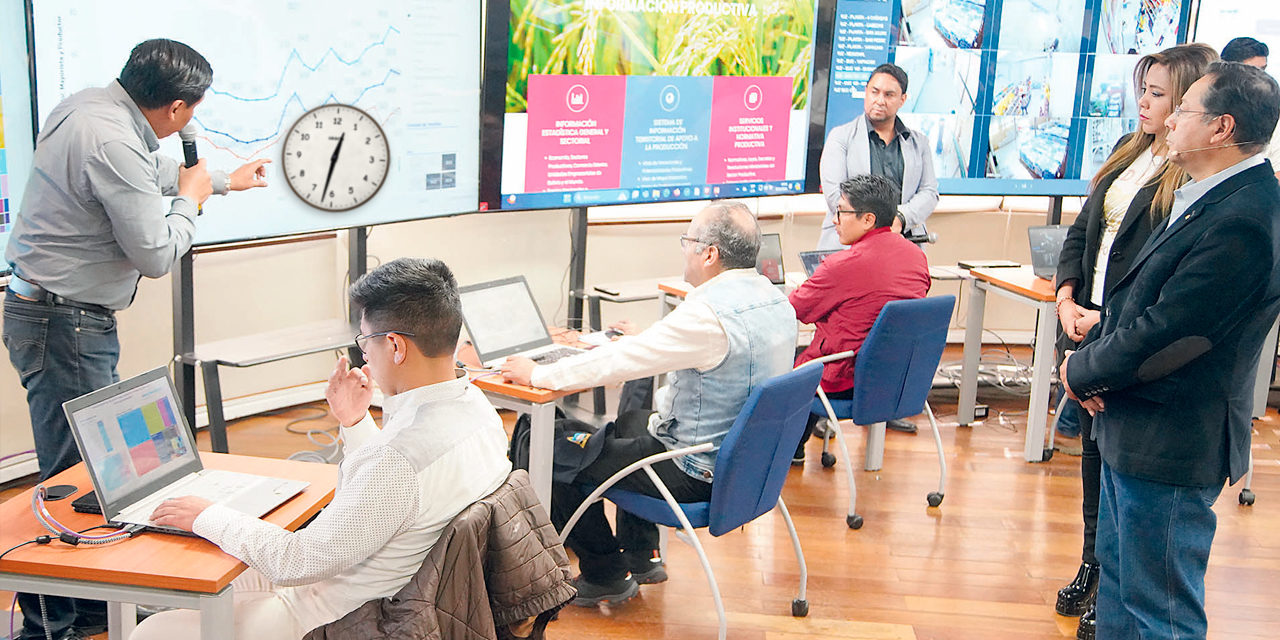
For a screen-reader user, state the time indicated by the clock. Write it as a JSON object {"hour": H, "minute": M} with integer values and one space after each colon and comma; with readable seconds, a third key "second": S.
{"hour": 12, "minute": 32}
